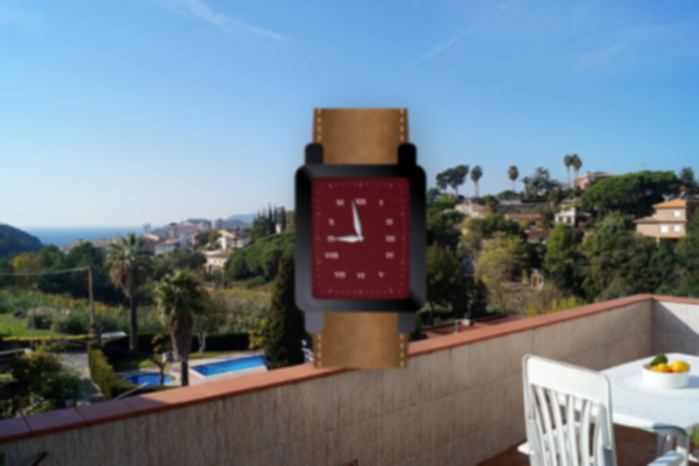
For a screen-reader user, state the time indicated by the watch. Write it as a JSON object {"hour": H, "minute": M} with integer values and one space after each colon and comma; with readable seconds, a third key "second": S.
{"hour": 8, "minute": 58}
